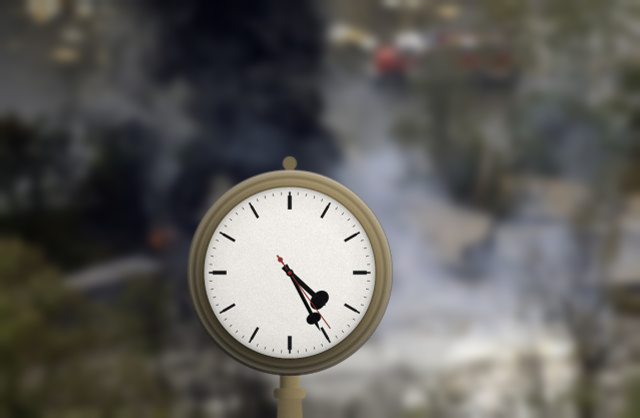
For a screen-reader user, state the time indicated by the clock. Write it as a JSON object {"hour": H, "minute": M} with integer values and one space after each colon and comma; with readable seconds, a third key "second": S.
{"hour": 4, "minute": 25, "second": 24}
